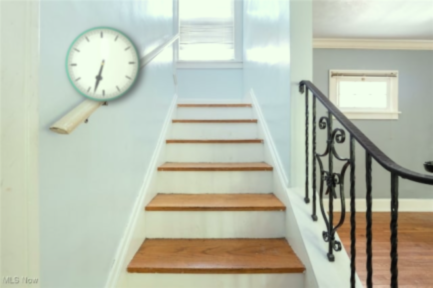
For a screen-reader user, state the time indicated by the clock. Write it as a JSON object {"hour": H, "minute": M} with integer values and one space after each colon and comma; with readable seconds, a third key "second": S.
{"hour": 6, "minute": 33}
